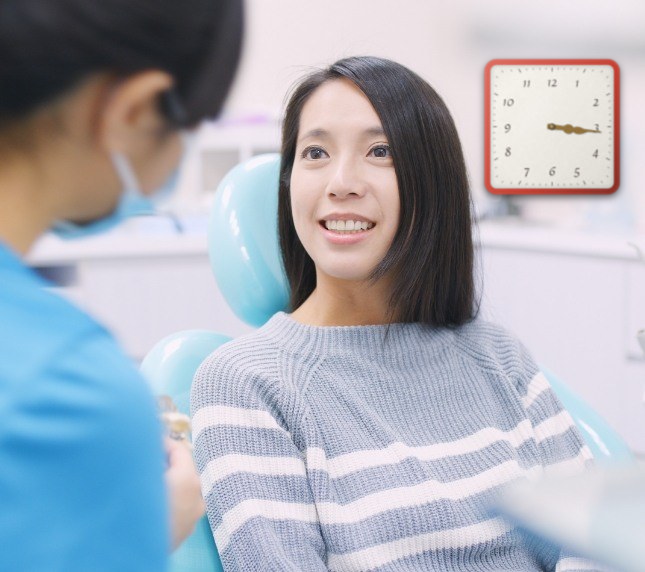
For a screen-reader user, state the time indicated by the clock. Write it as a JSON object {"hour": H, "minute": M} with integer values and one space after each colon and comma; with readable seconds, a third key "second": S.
{"hour": 3, "minute": 16}
